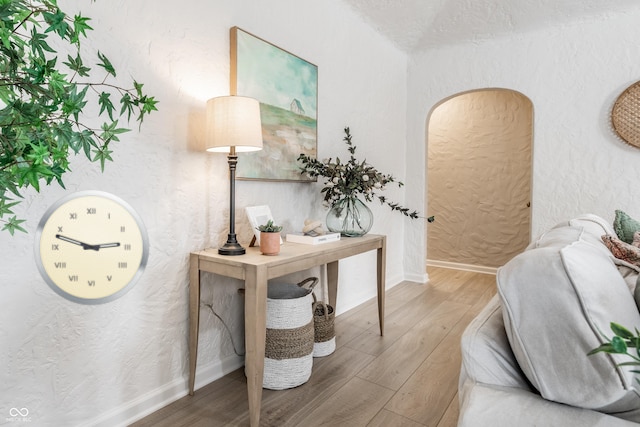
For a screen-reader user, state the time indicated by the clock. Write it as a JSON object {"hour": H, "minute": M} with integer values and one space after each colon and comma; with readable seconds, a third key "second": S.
{"hour": 2, "minute": 48}
